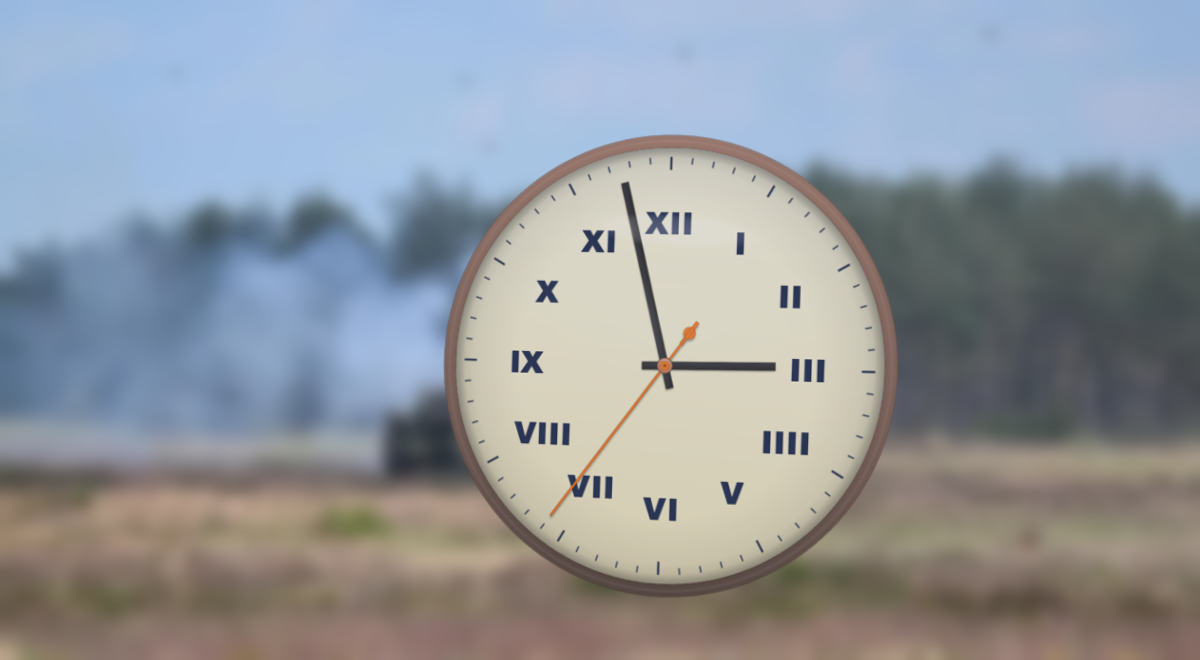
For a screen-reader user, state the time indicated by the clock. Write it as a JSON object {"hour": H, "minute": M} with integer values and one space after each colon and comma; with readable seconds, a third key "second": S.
{"hour": 2, "minute": 57, "second": 36}
